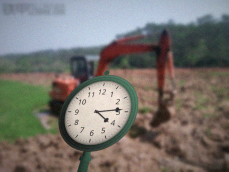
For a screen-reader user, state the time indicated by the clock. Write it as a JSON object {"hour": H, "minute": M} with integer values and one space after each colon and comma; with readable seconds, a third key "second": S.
{"hour": 4, "minute": 14}
